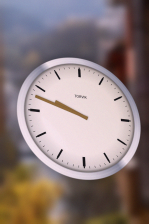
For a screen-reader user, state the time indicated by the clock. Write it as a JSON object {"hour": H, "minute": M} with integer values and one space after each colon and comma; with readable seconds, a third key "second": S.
{"hour": 9, "minute": 48}
